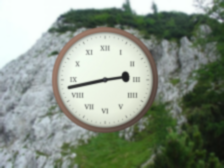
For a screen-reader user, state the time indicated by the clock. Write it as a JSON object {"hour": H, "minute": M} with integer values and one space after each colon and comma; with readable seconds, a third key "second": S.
{"hour": 2, "minute": 43}
